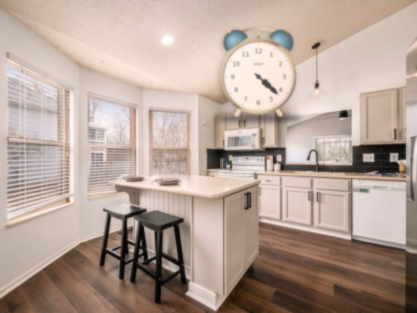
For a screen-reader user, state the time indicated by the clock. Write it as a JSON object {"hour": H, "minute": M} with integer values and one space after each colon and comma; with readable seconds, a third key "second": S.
{"hour": 4, "minute": 22}
